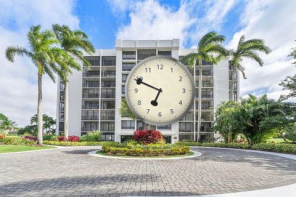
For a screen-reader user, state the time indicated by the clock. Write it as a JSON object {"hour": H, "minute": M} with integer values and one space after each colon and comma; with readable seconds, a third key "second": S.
{"hour": 6, "minute": 49}
